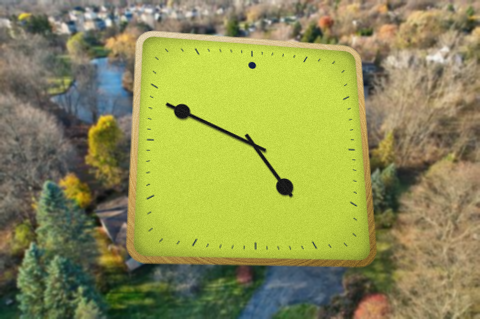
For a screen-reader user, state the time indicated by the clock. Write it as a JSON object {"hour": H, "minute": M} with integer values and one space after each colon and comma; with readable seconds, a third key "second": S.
{"hour": 4, "minute": 49}
